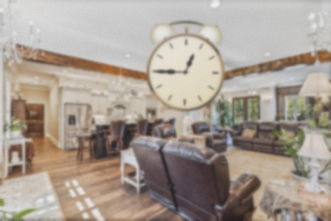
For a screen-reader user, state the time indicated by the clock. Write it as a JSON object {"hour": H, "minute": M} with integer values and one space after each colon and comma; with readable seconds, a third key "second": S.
{"hour": 12, "minute": 45}
